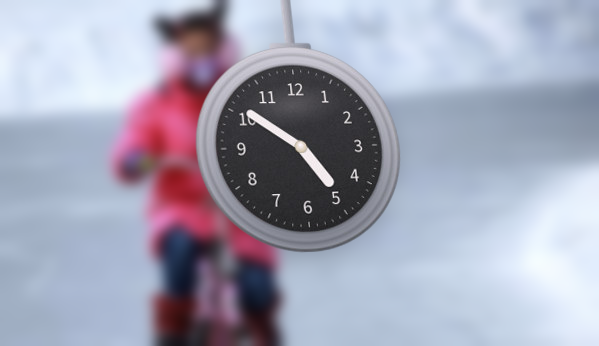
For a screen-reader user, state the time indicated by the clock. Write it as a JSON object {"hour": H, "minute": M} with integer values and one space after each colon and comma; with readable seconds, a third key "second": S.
{"hour": 4, "minute": 51}
